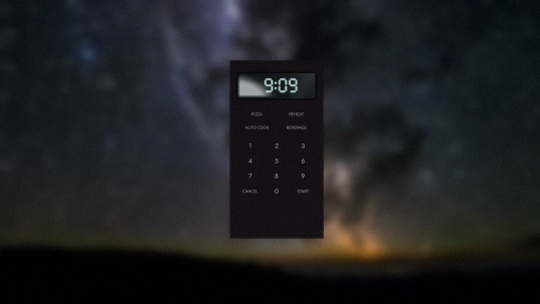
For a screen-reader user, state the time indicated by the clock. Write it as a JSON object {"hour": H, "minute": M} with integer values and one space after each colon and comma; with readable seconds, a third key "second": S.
{"hour": 9, "minute": 9}
